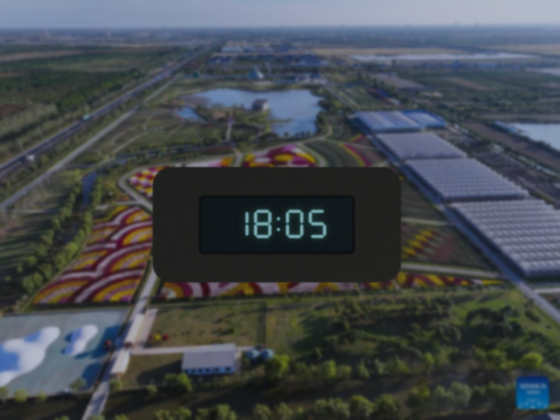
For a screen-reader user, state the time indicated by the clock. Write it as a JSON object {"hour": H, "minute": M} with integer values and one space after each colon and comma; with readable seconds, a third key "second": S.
{"hour": 18, "minute": 5}
